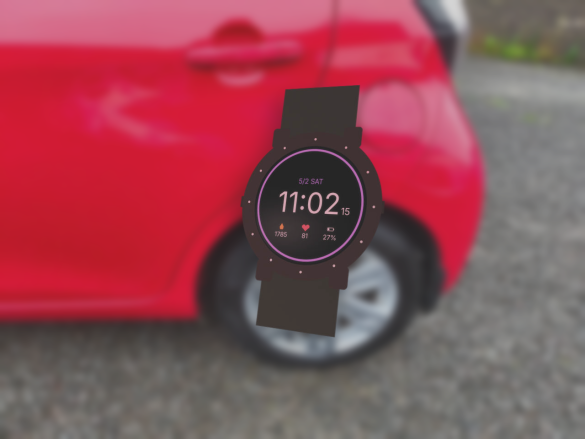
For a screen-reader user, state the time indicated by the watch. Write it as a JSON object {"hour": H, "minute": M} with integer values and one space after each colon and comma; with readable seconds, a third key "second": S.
{"hour": 11, "minute": 2, "second": 15}
